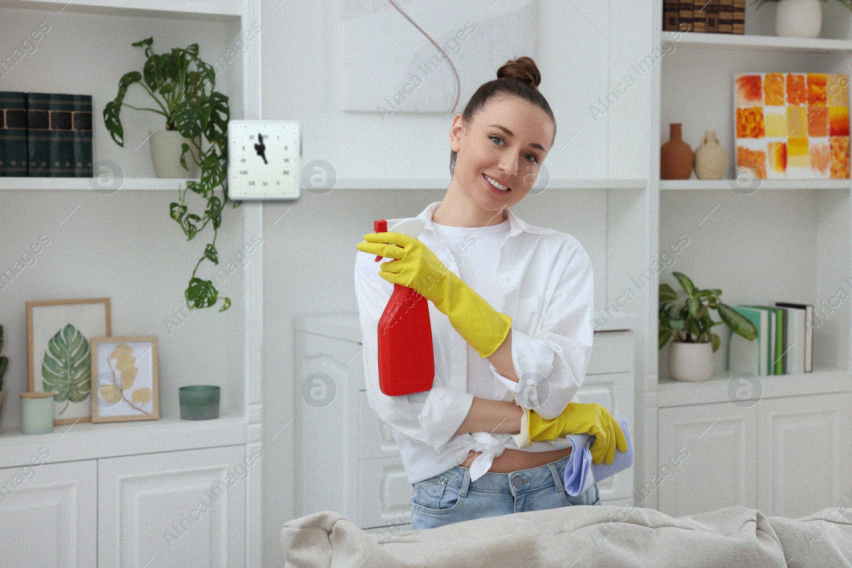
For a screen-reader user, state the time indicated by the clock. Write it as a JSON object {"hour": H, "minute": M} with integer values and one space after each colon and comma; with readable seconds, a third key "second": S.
{"hour": 10, "minute": 58}
